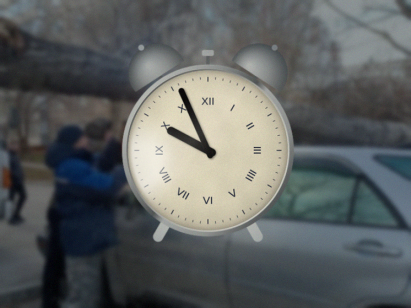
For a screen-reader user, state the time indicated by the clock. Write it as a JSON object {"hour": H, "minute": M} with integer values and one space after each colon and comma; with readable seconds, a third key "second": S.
{"hour": 9, "minute": 56}
